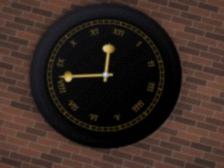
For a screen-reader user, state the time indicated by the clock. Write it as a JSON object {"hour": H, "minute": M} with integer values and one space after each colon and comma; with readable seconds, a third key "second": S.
{"hour": 11, "minute": 42}
